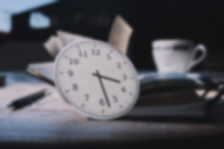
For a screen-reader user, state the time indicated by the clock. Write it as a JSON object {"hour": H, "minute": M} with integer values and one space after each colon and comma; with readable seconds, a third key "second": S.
{"hour": 3, "minute": 28}
